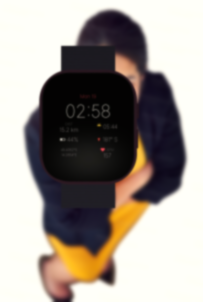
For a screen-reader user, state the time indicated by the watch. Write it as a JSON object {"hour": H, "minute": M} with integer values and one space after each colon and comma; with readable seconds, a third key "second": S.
{"hour": 2, "minute": 58}
